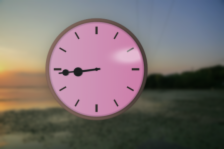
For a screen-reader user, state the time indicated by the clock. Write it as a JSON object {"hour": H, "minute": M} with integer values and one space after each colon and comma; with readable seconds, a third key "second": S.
{"hour": 8, "minute": 44}
